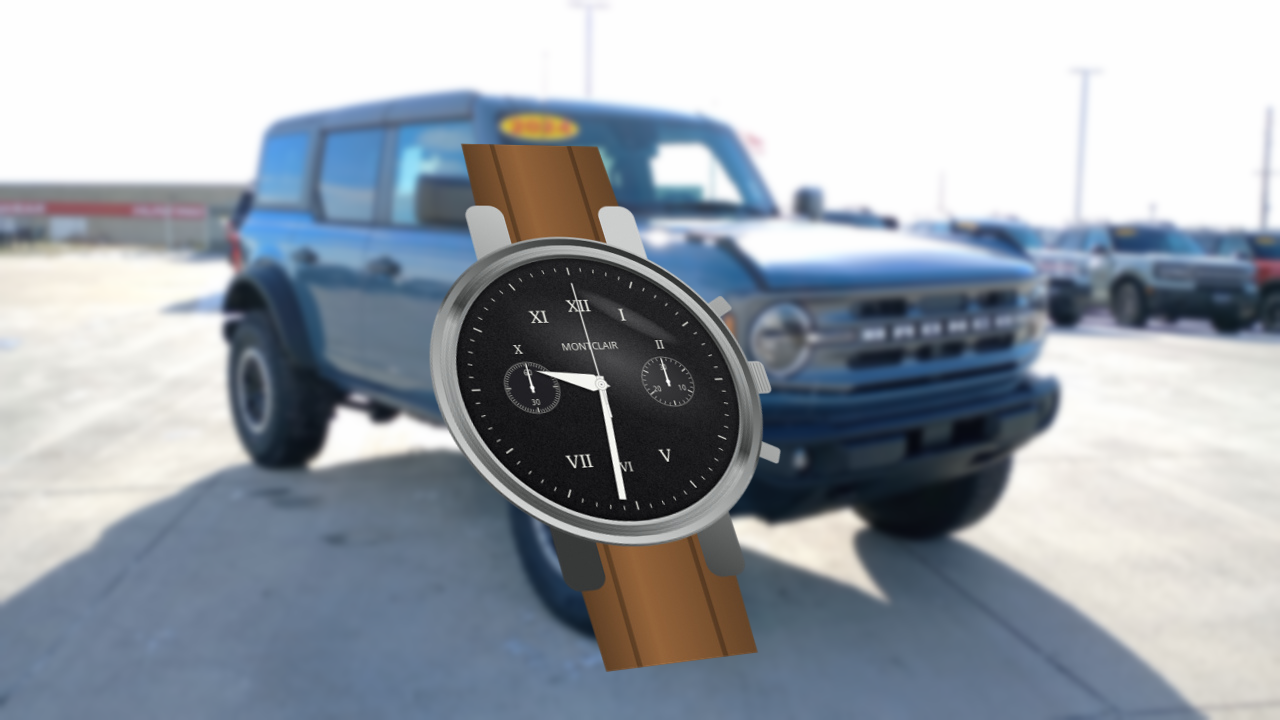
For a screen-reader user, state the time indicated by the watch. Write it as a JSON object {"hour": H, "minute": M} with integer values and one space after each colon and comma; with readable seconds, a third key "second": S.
{"hour": 9, "minute": 31}
